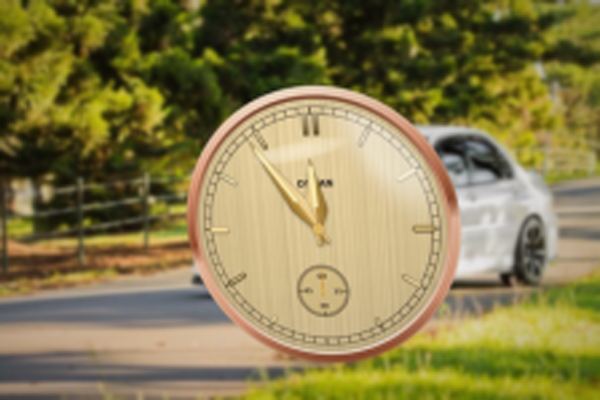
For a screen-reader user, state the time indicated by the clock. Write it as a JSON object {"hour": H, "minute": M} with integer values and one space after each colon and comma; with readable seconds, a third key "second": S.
{"hour": 11, "minute": 54}
